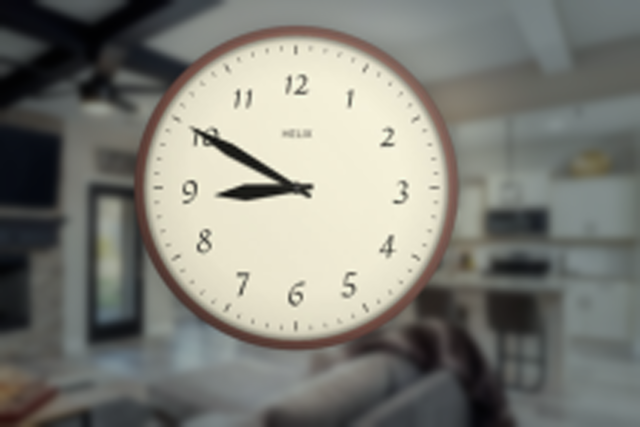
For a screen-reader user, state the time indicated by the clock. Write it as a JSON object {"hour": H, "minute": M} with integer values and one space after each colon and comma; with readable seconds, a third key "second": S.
{"hour": 8, "minute": 50}
